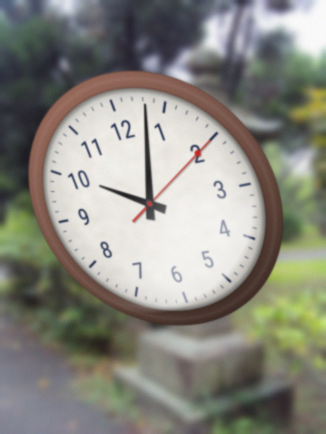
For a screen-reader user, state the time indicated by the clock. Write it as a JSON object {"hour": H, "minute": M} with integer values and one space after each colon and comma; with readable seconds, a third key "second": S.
{"hour": 10, "minute": 3, "second": 10}
